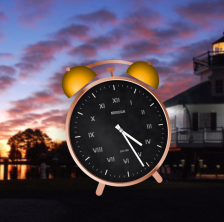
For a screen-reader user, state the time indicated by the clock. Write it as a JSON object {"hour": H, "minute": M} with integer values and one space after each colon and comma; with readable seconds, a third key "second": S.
{"hour": 4, "minute": 26}
